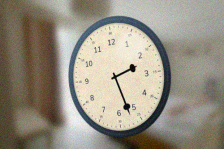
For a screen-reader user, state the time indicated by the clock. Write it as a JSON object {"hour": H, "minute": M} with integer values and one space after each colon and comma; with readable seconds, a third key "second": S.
{"hour": 2, "minute": 27}
